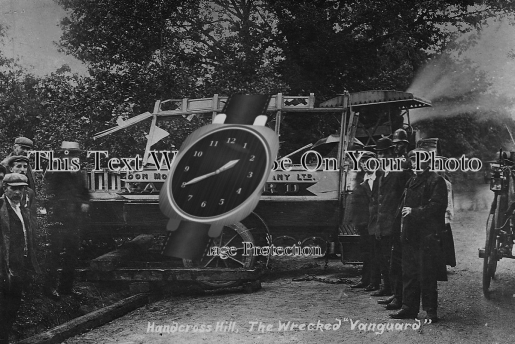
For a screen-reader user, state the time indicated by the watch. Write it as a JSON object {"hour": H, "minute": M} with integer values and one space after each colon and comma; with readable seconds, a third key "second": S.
{"hour": 1, "minute": 40}
